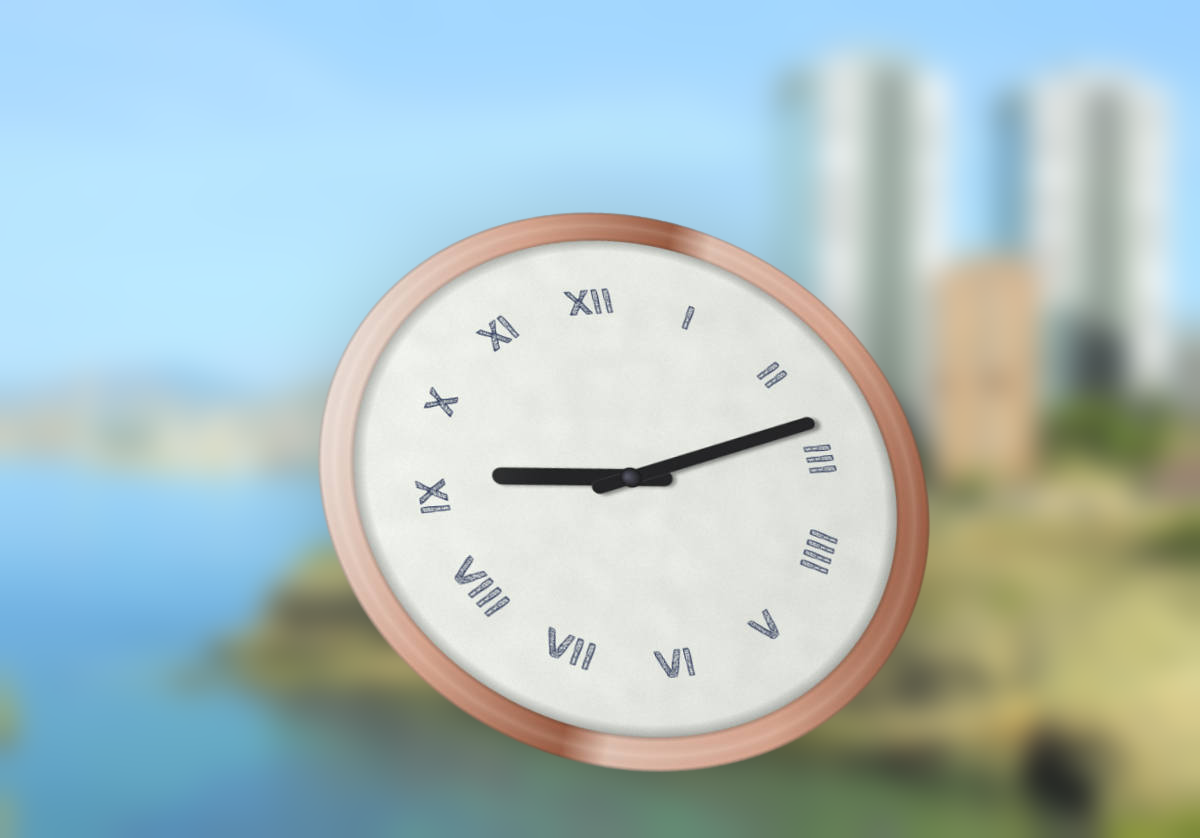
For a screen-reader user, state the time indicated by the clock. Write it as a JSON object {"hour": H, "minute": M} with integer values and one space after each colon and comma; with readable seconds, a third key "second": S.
{"hour": 9, "minute": 13}
